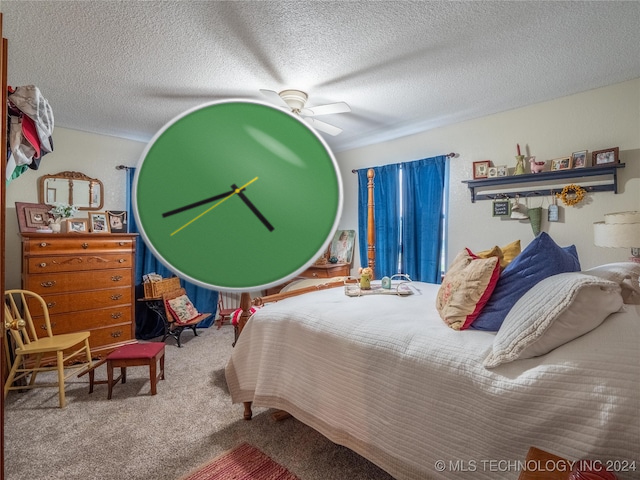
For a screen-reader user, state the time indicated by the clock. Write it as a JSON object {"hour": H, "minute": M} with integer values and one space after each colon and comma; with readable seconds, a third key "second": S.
{"hour": 4, "minute": 41, "second": 39}
